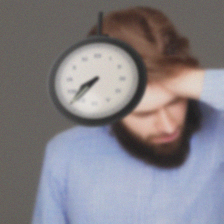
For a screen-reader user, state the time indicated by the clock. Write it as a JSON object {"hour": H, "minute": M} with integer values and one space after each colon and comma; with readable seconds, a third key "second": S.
{"hour": 7, "minute": 37}
